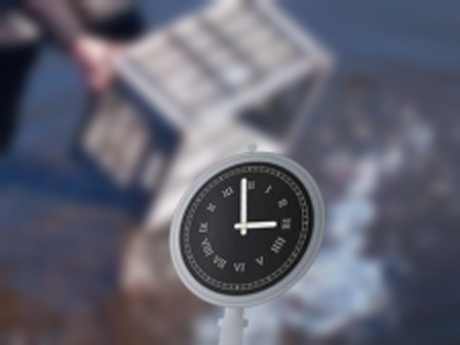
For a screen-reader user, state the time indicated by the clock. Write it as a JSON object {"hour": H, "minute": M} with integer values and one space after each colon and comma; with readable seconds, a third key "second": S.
{"hour": 2, "minute": 59}
